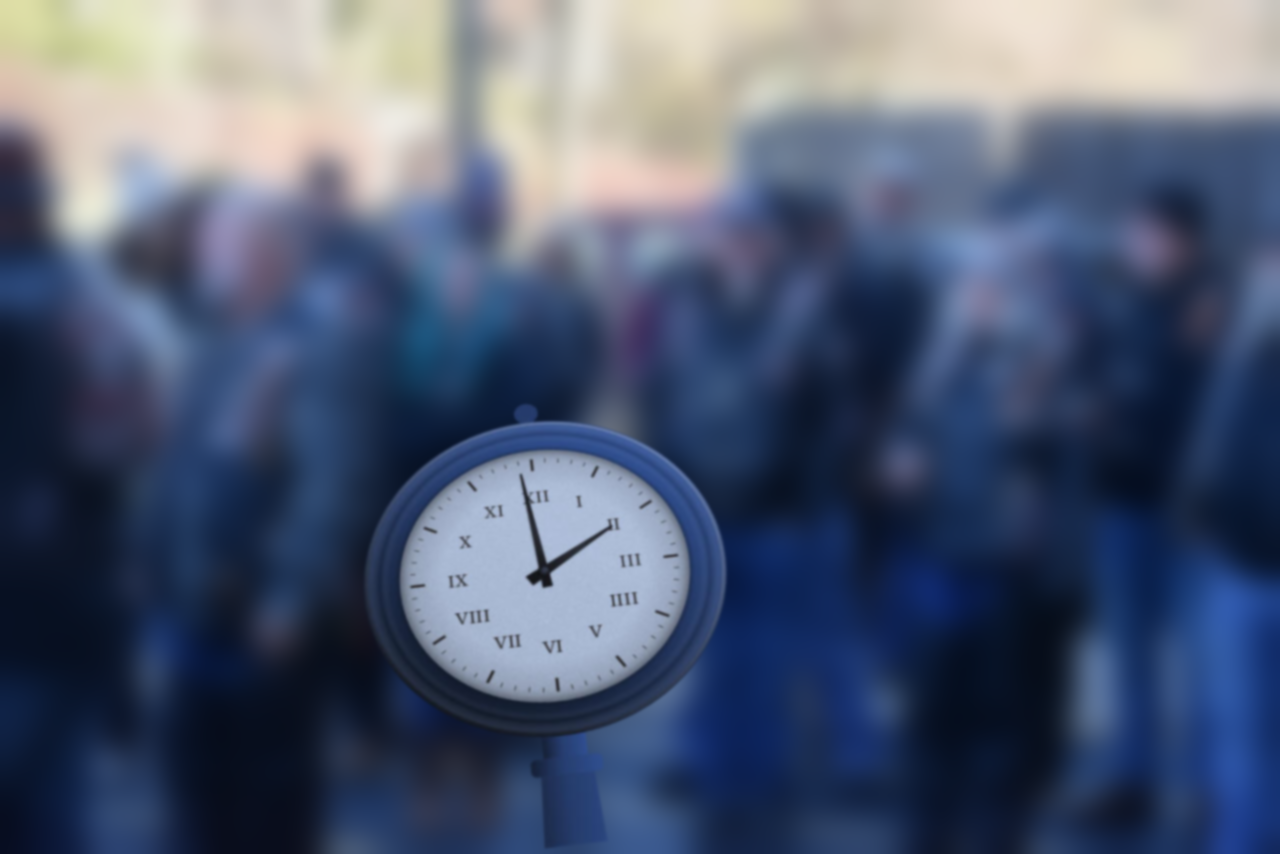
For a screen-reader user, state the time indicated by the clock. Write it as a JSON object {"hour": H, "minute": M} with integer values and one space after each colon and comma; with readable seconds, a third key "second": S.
{"hour": 1, "minute": 59}
